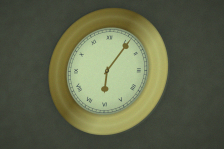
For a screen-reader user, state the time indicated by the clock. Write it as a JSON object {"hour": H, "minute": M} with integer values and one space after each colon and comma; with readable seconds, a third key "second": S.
{"hour": 6, "minute": 6}
